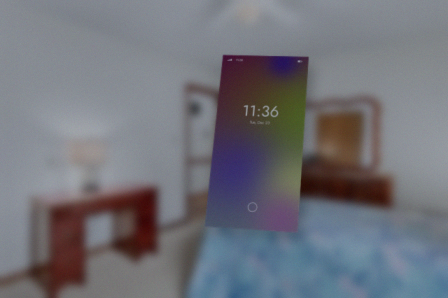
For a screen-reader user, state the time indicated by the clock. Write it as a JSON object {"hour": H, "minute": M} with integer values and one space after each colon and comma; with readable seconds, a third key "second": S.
{"hour": 11, "minute": 36}
